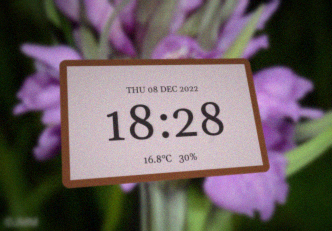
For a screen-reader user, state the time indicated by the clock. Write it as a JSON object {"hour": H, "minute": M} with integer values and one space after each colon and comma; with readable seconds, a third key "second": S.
{"hour": 18, "minute": 28}
